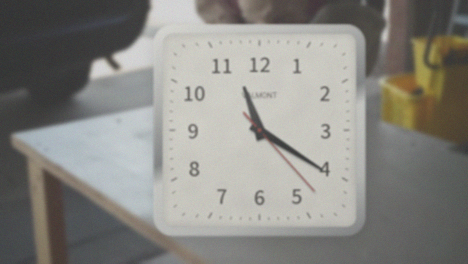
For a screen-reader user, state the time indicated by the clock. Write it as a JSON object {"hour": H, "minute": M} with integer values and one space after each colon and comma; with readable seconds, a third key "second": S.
{"hour": 11, "minute": 20, "second": 23}
